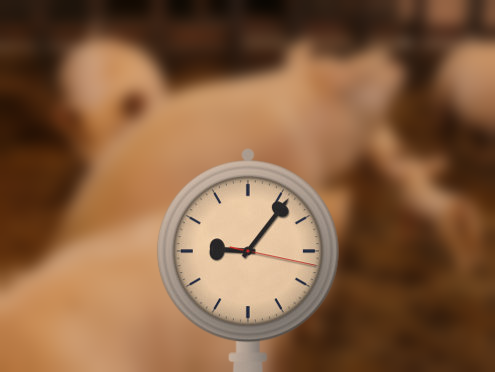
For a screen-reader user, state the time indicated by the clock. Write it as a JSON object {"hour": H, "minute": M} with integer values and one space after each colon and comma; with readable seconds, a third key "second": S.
{"hour": 9, "minute": 6, "second": 17}
